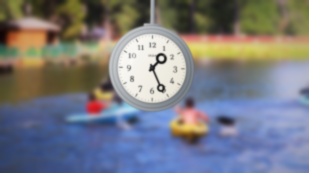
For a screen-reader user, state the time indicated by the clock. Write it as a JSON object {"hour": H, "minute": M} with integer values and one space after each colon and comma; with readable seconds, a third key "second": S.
{"hour": 1, "minute": 26}
